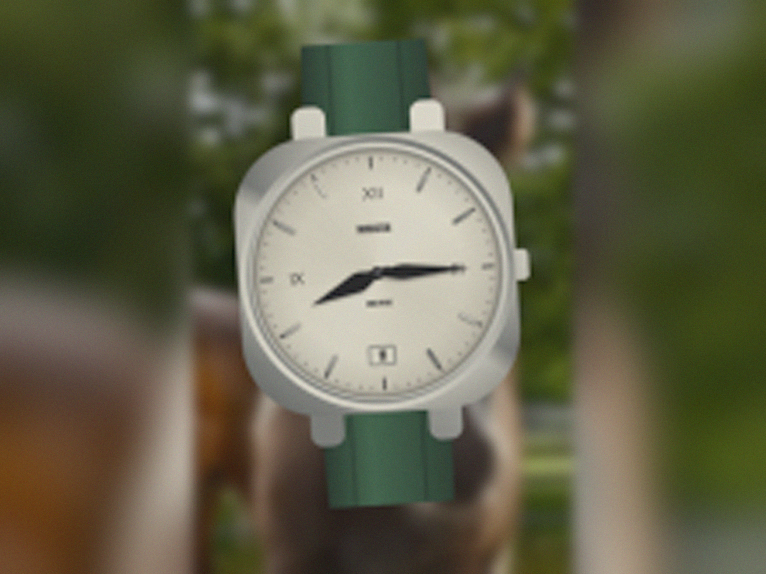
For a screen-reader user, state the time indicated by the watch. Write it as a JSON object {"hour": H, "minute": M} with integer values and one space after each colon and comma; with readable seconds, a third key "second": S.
{"hour": 8, "minute": 15}
